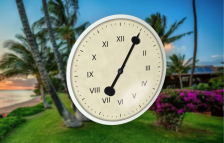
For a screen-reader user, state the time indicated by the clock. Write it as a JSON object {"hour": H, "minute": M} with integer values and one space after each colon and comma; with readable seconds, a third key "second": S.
{"hour": 7, "minute": 5}
